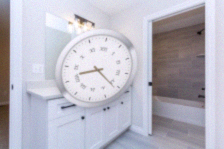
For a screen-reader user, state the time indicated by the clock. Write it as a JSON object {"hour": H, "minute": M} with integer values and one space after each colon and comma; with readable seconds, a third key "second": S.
{"hour": 8, "minute": 21}
